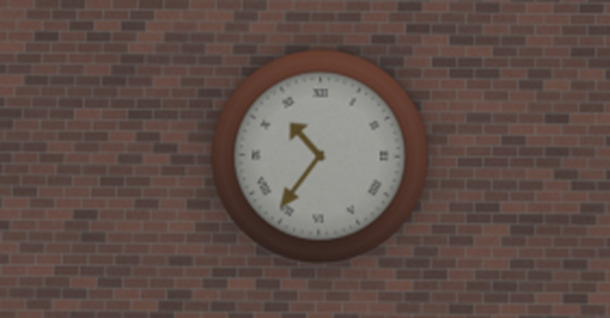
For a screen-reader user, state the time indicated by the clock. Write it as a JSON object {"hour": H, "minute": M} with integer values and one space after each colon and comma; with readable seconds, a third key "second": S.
{"hour": 10, "minute": 36}
